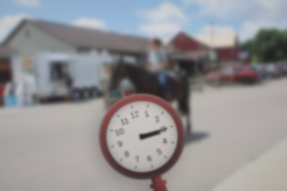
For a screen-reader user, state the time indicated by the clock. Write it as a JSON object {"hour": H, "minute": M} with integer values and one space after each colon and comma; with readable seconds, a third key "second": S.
{"hour": 3, "minute": 15}
